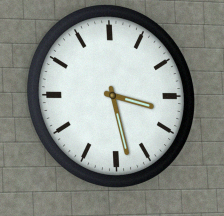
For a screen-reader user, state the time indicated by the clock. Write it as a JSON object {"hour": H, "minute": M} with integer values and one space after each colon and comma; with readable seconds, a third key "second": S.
{"hour": 3, "minute": 28}
